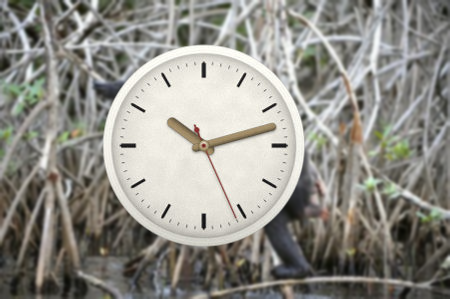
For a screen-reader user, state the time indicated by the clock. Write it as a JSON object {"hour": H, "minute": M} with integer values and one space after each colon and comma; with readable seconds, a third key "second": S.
{"hour": 10, "minute": 12, "second": 26}
